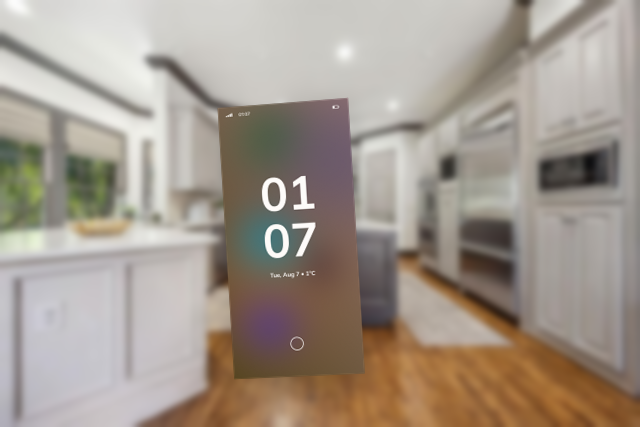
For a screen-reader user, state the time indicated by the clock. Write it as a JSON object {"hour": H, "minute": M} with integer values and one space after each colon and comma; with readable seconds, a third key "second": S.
{"hour": 1, "minute": 7}
